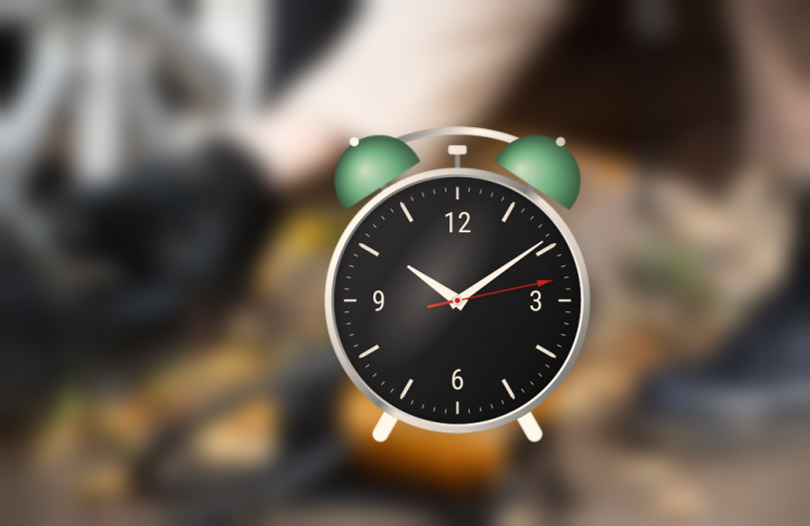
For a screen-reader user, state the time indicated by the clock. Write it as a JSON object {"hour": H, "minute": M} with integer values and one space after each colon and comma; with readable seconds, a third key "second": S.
{"hour": 10, "minute": 9, "second": 13}
